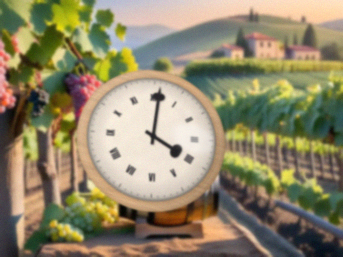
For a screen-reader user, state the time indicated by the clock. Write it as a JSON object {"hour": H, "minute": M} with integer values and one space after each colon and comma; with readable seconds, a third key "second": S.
{"hour": 4, "minute": 1}
